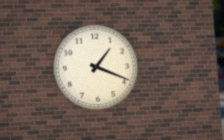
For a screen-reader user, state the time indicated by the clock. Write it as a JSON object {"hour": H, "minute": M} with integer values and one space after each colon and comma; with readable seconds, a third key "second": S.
{"hour": 1, "minute": 19}
